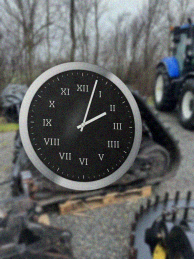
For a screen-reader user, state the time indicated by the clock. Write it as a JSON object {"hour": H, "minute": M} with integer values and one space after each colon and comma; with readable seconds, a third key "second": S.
{"hour": 2, "minute": 3}
